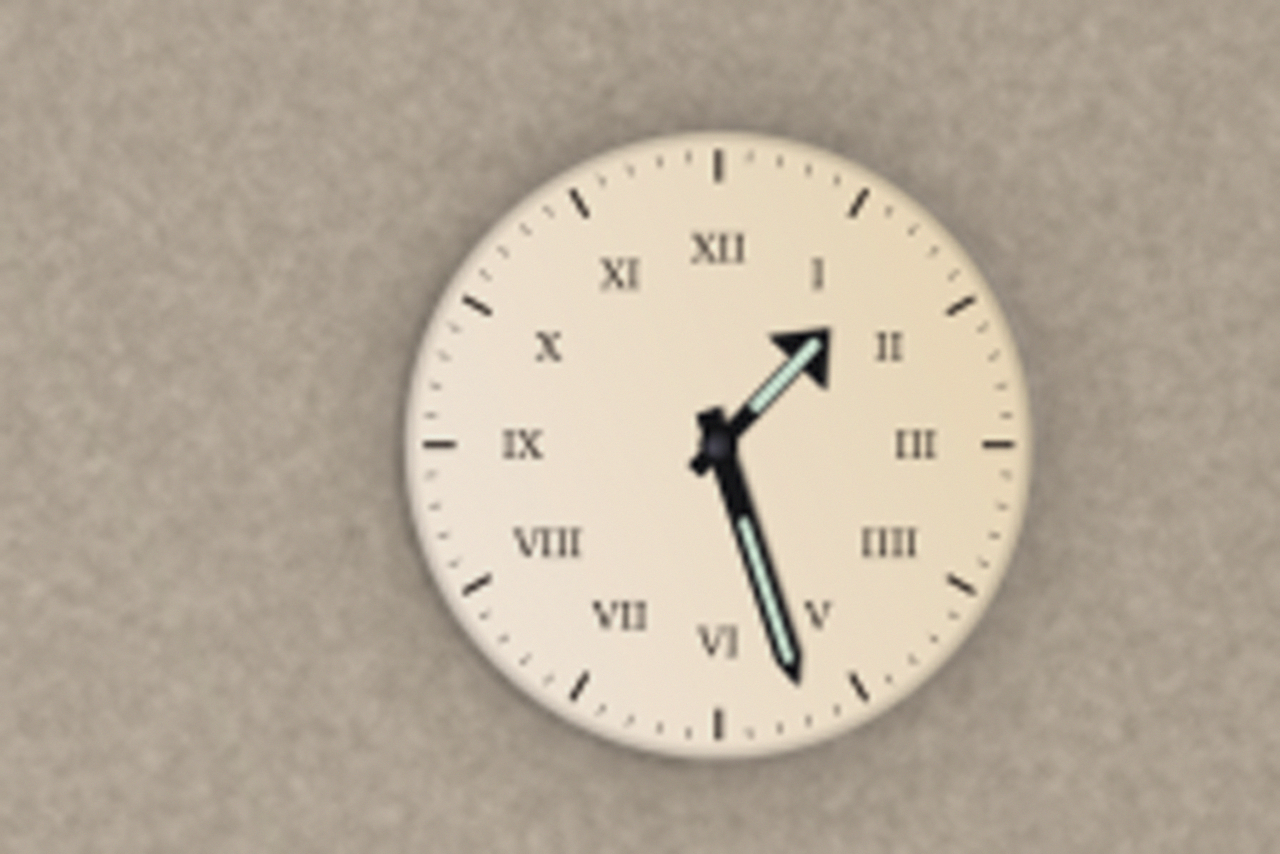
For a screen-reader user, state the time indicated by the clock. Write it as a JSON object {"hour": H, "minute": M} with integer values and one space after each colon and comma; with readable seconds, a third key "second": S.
{"hour": 1, "minute": 27}
